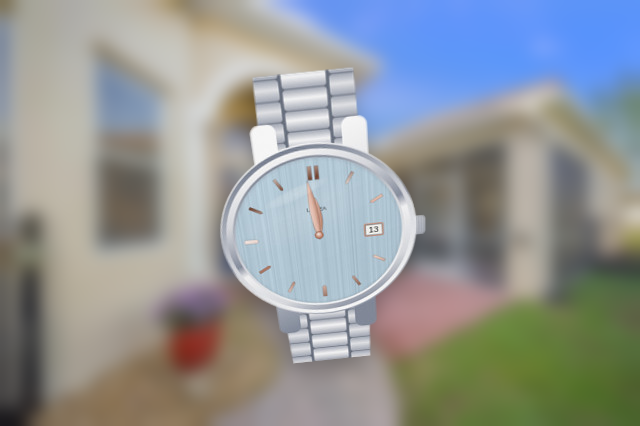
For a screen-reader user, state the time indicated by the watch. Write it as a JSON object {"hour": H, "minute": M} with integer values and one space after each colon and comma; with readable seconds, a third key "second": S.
{"hour": 11, "minute": 59}
